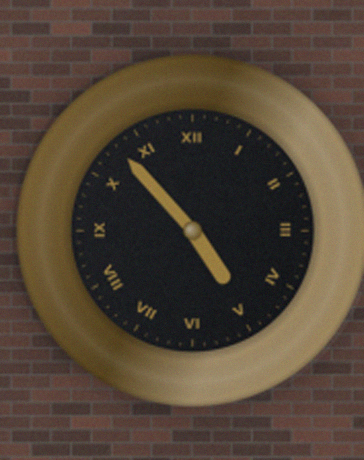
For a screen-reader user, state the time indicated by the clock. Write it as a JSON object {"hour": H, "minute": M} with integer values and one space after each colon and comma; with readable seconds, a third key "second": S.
{"hour": 4, "minute": 53}
